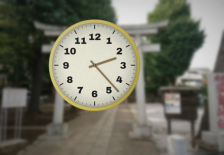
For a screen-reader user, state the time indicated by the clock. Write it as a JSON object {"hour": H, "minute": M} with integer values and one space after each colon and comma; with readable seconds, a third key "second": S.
{"hour": 2, "minute": 23}
